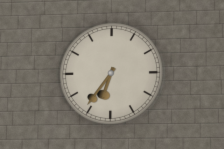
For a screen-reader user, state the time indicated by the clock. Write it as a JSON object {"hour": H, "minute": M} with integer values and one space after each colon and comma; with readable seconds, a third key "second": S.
{"hour": 6, "minute": 36}
